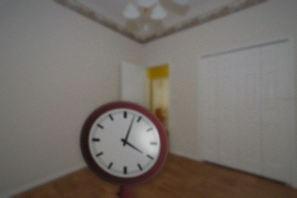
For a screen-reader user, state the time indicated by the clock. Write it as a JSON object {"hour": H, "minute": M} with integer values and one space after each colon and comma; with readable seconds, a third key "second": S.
{"hour": 4, "minute": 3}
